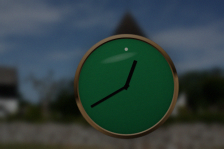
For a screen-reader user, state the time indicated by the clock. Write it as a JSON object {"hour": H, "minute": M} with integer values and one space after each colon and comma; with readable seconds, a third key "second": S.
{"hour": 12, "minute": 40}
